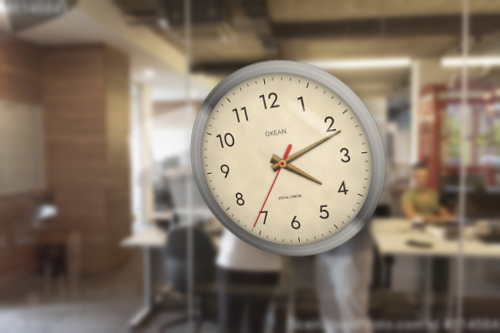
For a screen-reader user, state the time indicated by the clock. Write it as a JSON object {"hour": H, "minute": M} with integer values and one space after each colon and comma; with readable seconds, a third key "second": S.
{"hour": 4, "minute": 11, "second": 36}
